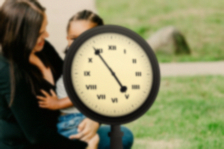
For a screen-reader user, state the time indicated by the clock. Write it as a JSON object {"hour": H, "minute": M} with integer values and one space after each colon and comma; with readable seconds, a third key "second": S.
{"hour": 4, "minute": 54}
